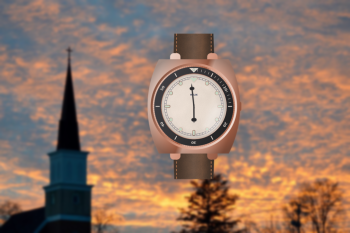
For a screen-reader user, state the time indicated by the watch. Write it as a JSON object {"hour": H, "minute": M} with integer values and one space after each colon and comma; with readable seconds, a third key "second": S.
{"hour": 5, "minute": 59}
